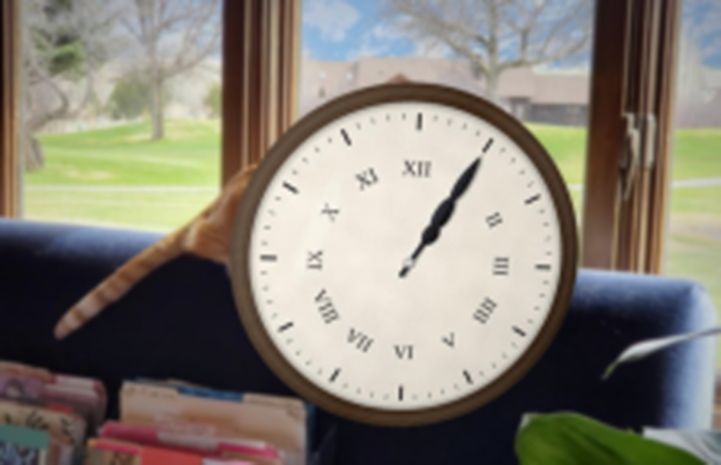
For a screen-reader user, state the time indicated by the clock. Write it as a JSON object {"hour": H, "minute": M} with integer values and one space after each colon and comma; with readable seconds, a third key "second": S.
{"hour": 1, "minute": 5}
